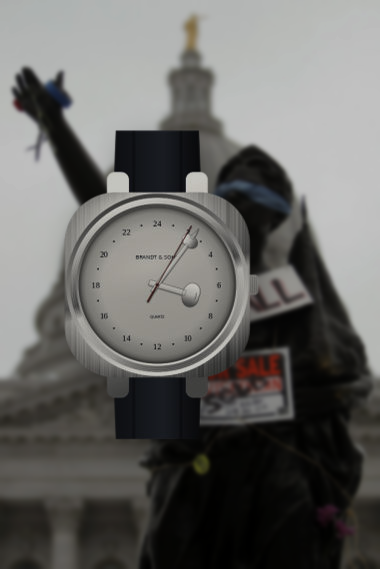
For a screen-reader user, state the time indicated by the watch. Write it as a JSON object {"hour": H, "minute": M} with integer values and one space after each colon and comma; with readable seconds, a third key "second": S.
{"hour": 7, "minute": 6, "second": 5}
